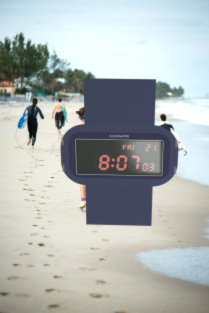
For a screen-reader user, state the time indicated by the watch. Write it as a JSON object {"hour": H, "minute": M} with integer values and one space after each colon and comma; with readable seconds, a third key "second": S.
{"hour": 8, "minute": 7}
